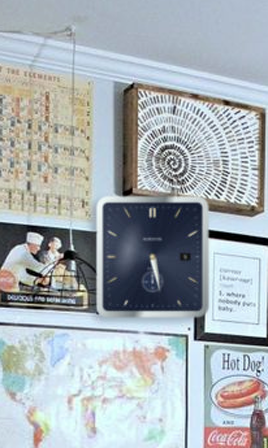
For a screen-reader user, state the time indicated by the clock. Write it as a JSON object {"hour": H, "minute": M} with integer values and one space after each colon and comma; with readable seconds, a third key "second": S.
{"hour": 5, "minute": 28}
